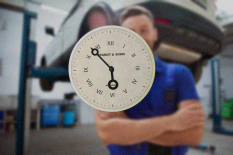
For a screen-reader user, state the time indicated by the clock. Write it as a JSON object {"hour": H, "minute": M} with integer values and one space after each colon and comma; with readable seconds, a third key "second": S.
{"hour": 5, "minute": 53}
